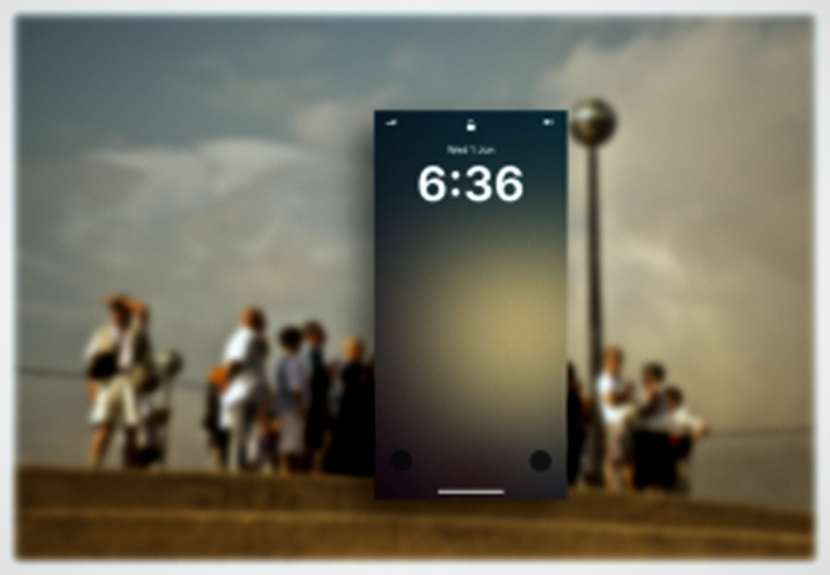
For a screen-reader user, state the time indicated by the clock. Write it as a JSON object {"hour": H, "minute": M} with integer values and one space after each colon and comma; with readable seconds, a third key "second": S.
{"hour": 6, "minute": 36}
